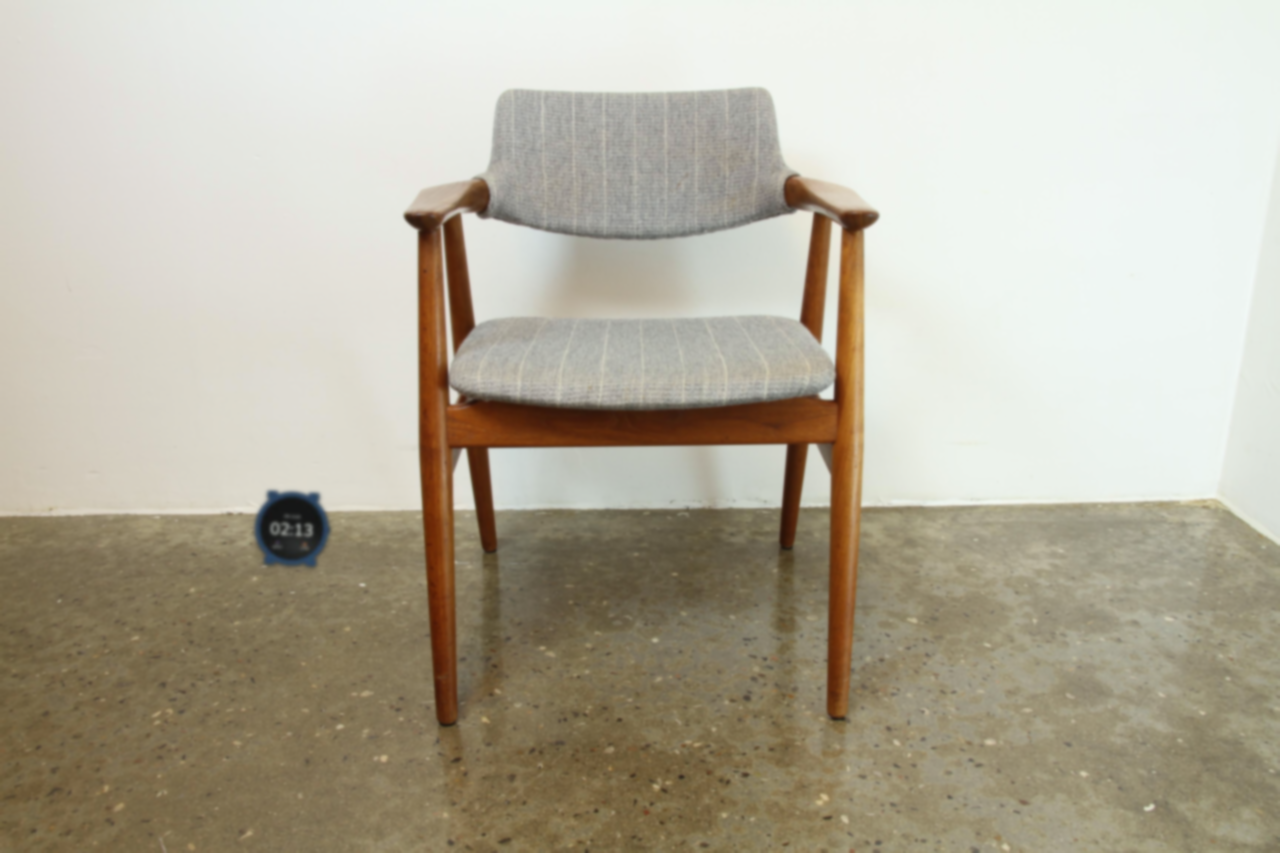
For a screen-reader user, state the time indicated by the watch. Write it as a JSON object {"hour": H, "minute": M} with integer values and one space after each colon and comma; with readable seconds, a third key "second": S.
{"hour": 2, "minute": 13}
